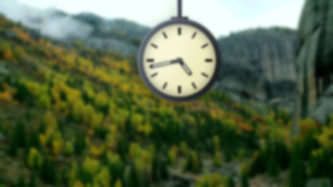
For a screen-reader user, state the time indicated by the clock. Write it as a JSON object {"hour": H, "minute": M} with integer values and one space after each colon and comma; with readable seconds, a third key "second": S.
{"hour": 4, "minute": 43}
